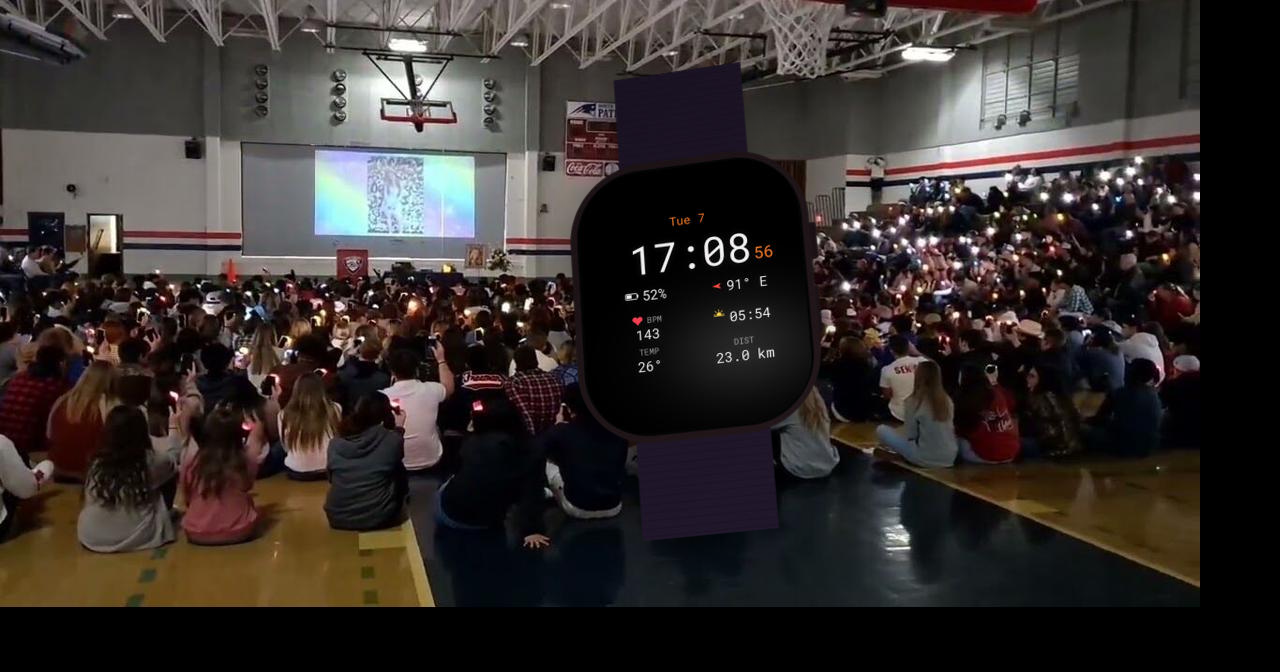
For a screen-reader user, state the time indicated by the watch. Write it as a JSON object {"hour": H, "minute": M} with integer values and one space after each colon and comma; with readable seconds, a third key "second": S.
{"hour": 17, "minute": 8, "second": 56}
